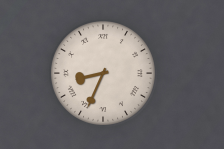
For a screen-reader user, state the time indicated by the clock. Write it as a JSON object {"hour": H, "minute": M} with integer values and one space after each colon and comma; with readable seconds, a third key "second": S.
{"hour": 8, "minute": 34}
